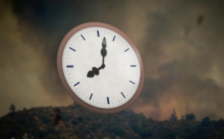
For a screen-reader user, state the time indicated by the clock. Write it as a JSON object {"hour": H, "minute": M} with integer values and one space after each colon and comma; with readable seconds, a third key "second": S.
{"hour": 8, "minute": 2}
